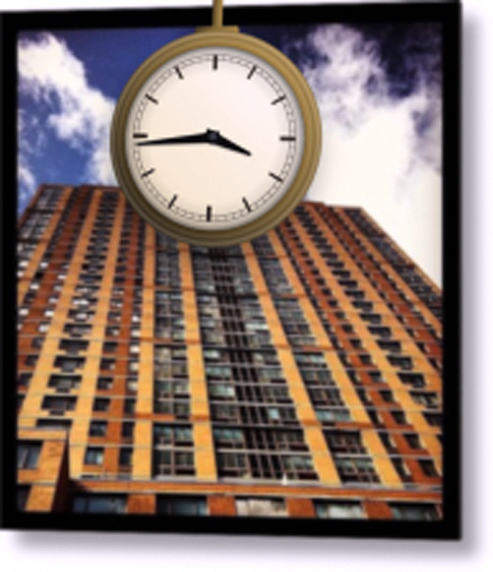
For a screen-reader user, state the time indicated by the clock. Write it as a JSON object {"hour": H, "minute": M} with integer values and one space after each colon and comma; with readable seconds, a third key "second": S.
{"hour": 3, "minute": 44}
